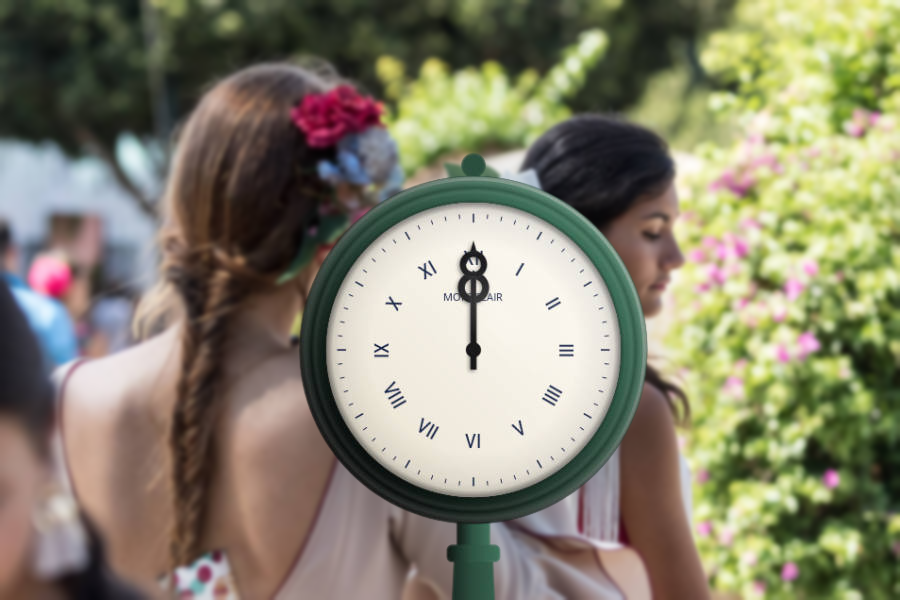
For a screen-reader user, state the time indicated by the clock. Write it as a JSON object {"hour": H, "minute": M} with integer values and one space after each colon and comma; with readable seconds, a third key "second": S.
{"hour": 12, "minute": 0}
